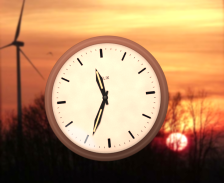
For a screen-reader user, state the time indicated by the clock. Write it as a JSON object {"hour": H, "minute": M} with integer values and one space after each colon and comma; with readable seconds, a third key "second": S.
{"hour": 11, "minute": 34}
